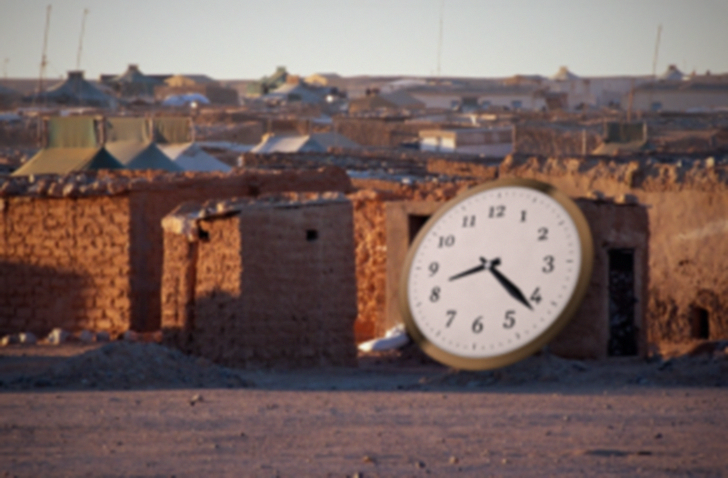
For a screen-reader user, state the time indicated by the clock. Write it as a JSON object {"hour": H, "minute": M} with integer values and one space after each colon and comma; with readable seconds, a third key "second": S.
{"hour": 8, "minute": 22}
